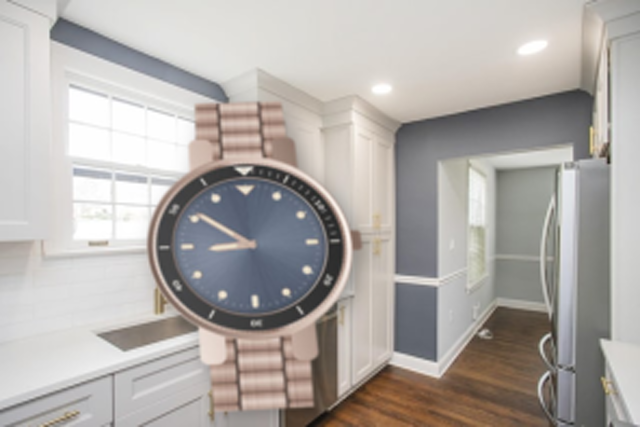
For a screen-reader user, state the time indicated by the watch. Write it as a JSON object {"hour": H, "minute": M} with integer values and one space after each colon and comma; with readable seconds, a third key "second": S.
{"hour": 8, "minute": 51}
